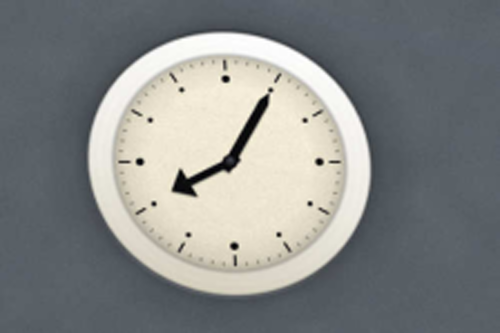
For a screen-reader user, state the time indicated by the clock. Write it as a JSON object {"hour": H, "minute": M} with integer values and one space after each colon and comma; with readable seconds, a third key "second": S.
{"hour": 8, "minute": 5}
